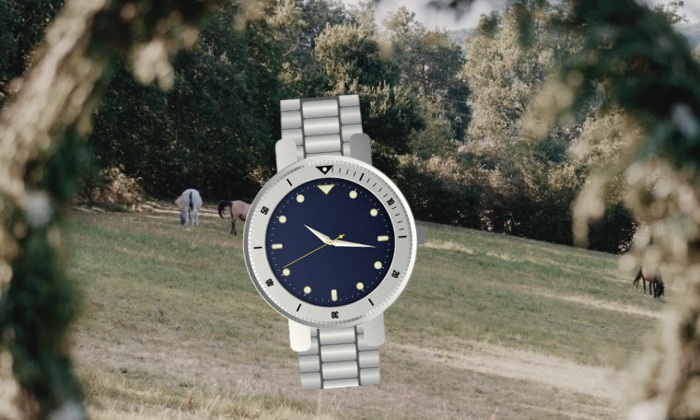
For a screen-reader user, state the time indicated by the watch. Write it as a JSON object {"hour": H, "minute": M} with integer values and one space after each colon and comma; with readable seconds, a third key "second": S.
{"hour": 10, "minute": 16, "second": 41}
